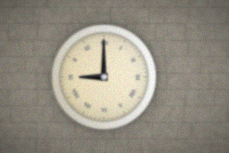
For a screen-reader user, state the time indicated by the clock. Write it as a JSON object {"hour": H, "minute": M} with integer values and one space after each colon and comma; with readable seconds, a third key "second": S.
{"hour": 9, "minute": 0}
